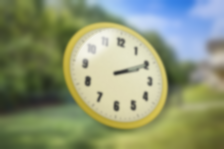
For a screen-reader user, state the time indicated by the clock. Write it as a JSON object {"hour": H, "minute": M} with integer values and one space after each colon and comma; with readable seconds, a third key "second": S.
{"hour": 2, "minute": 10}
